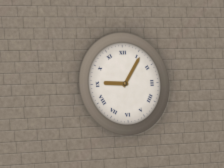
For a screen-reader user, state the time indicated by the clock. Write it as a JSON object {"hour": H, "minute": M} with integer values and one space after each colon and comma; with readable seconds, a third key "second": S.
{"hour": 9, "minute": 6}
